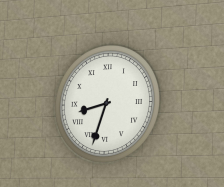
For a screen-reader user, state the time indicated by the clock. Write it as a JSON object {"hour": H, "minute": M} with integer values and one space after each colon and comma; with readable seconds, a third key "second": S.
{"hour": 8, "minute": 33}
